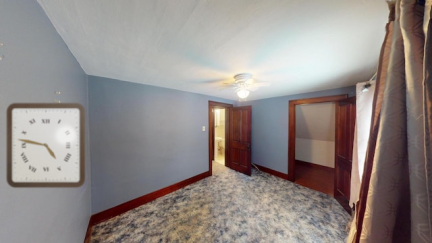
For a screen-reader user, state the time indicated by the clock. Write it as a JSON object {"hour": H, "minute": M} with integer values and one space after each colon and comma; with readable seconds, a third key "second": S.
{"hour": 4, "minute": 47}
